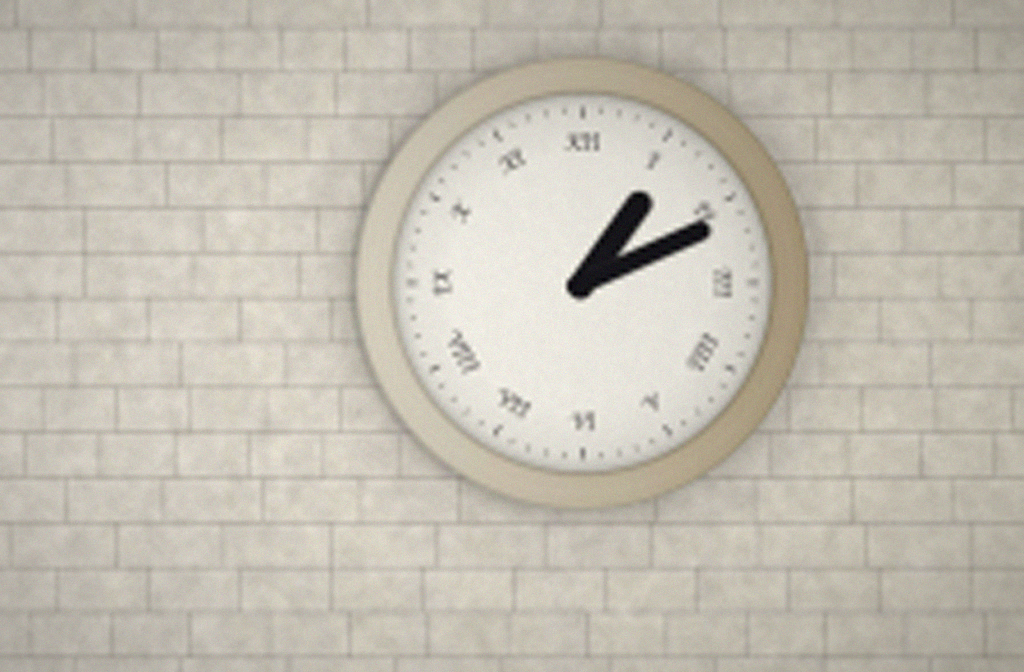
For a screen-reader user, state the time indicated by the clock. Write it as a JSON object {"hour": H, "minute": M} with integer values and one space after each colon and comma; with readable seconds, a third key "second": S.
{"hour": 1, "minute": 11}
